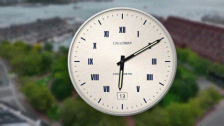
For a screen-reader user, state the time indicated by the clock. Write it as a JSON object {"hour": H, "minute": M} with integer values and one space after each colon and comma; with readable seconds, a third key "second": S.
{"hour": 6, "minute": 10}
